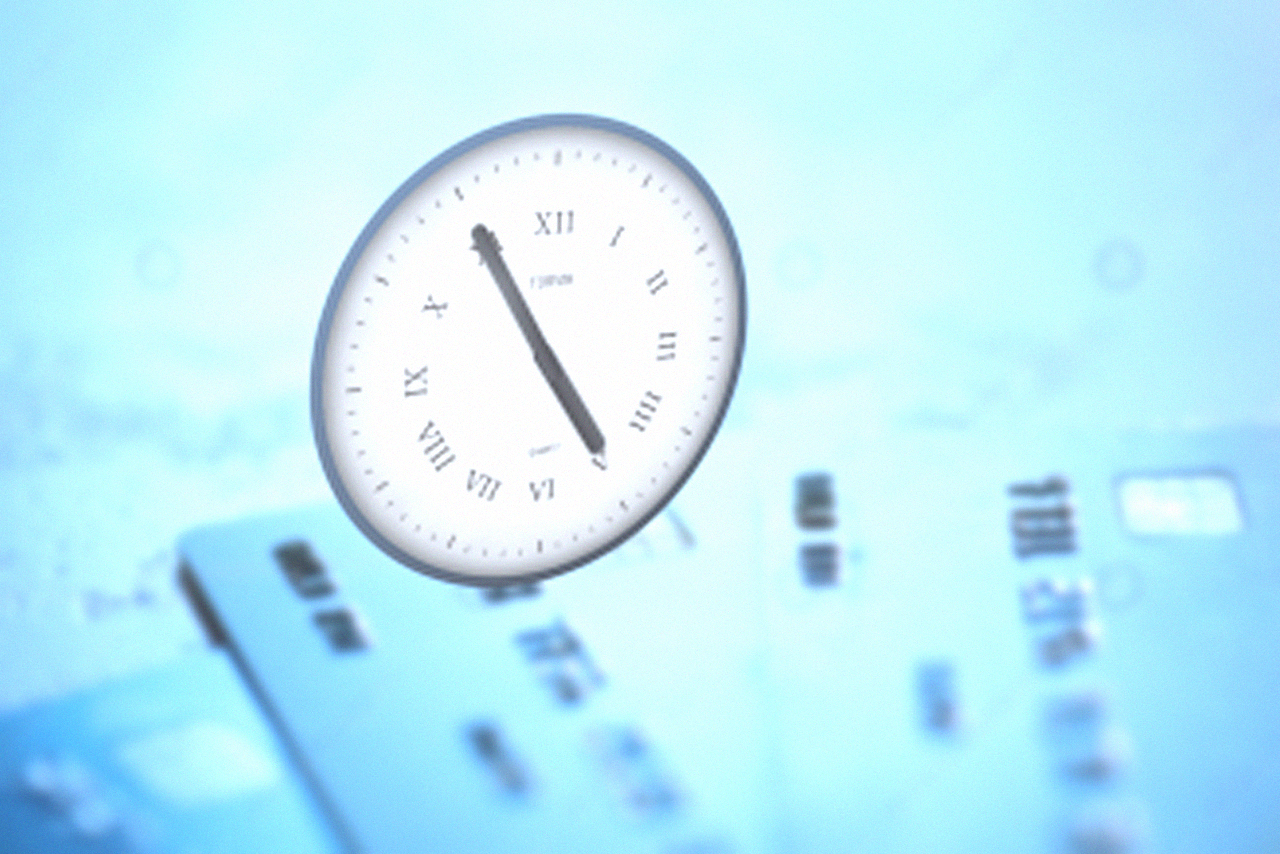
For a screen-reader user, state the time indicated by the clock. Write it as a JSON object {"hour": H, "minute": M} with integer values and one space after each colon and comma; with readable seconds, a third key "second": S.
{"hour": 4, "minute": 55}
